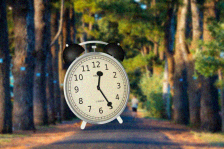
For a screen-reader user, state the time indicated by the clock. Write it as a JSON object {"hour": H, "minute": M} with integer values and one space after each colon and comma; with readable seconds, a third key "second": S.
{"hour": 12, "minute": 25}
